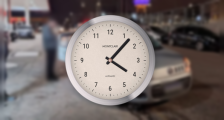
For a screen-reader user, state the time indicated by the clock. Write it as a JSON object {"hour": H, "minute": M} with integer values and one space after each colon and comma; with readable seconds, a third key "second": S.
{"hour": 4, "minute": 7}
